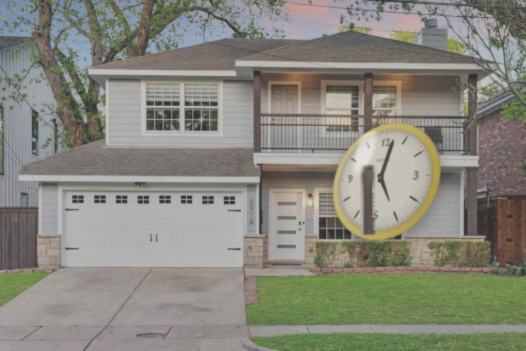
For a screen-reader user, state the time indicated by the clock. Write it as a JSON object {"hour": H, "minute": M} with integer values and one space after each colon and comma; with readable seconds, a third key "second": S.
{"hour": 5, "minute": 2}
